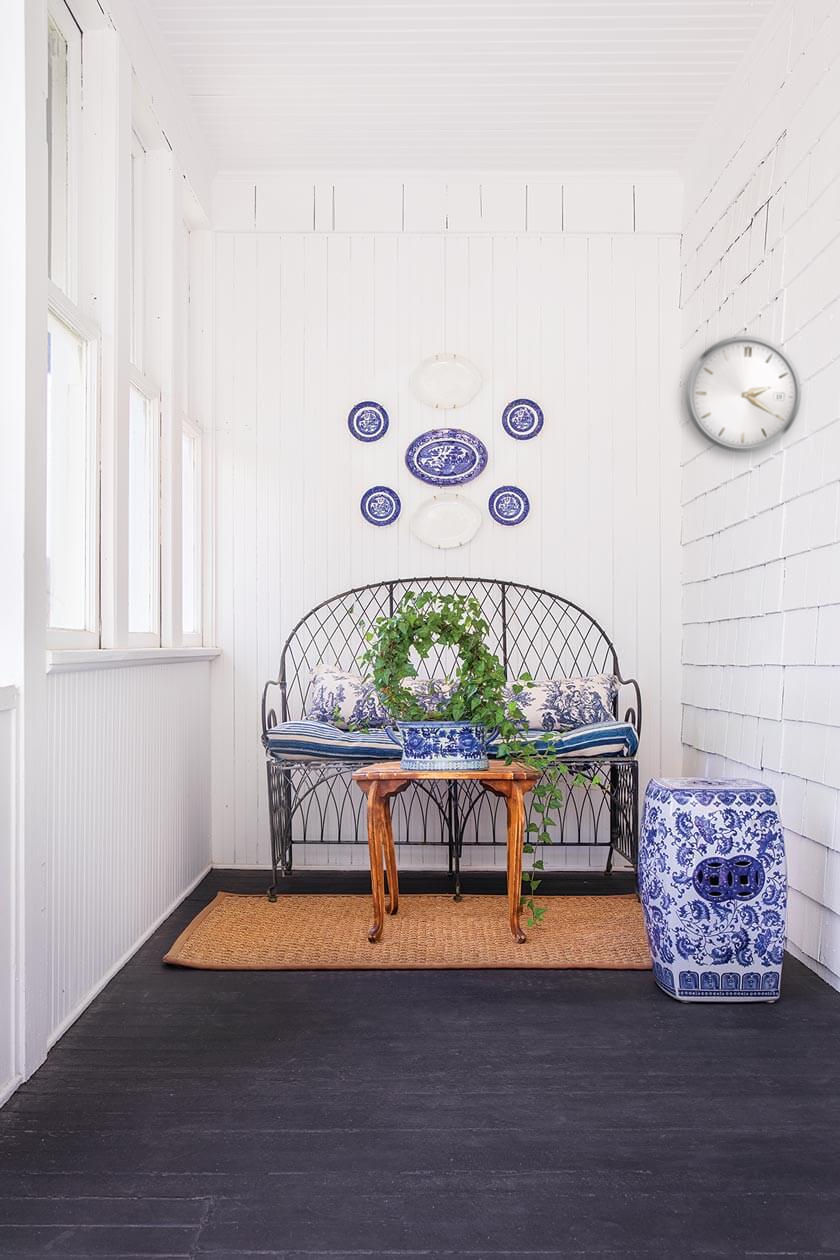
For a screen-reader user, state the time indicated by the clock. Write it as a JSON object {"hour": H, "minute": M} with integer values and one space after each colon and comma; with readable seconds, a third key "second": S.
{"hour": 2, "minute": 20}
